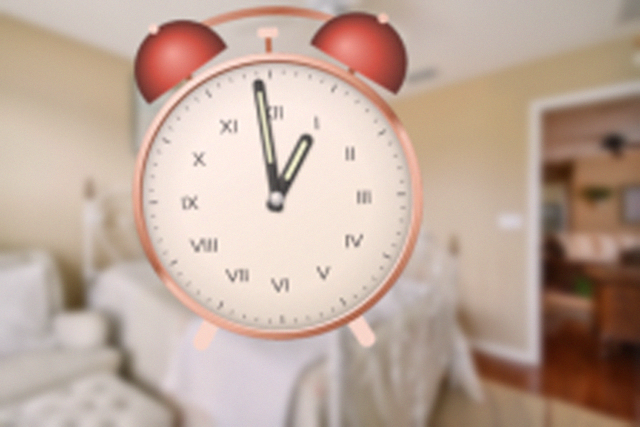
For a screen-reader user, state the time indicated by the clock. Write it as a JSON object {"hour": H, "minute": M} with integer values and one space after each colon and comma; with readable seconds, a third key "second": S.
{"hour": 12, "minute": 59}
